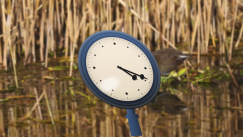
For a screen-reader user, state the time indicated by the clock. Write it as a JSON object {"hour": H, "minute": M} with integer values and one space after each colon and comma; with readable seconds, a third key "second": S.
{"hour": 4, "minute": 19}
